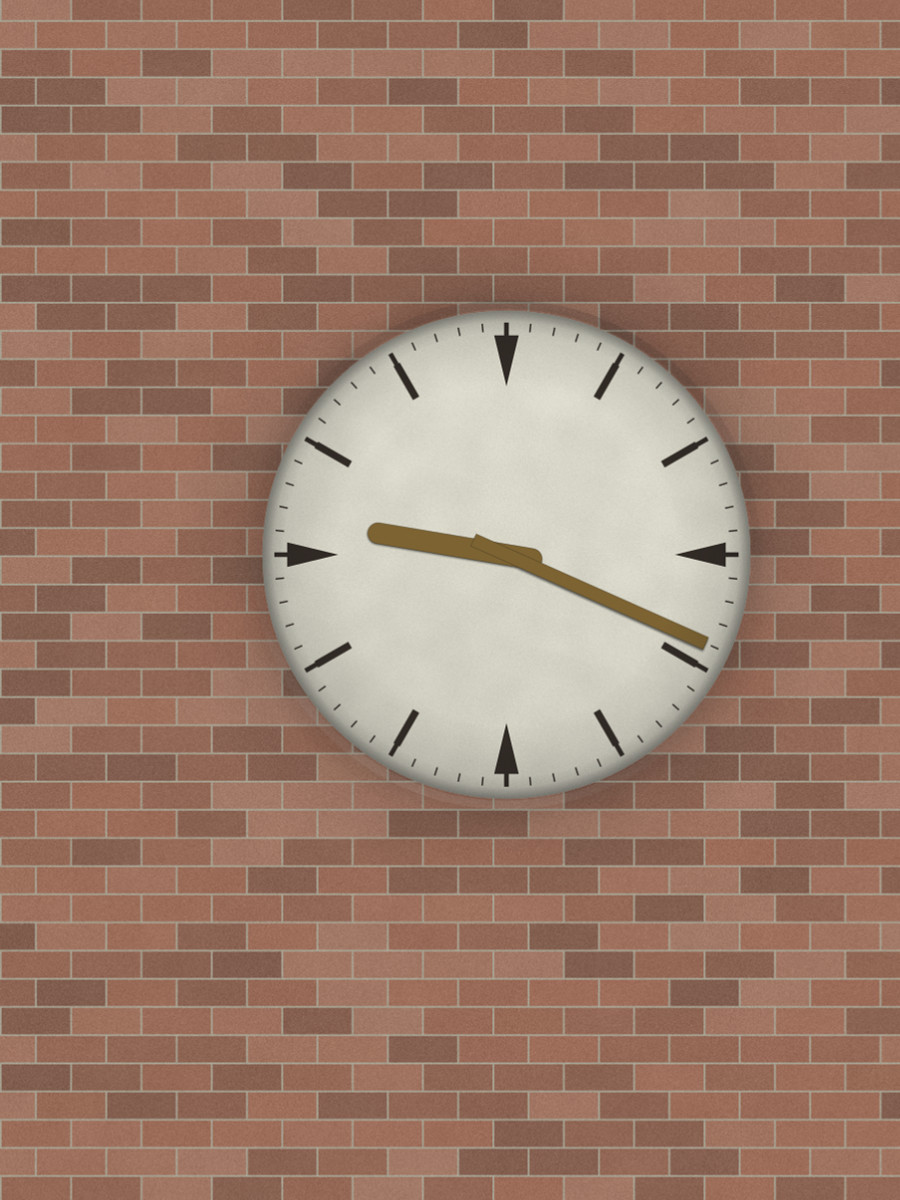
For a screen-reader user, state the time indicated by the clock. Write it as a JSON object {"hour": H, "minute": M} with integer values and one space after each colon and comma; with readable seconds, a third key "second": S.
{"hour": 9, "minute": 19}
